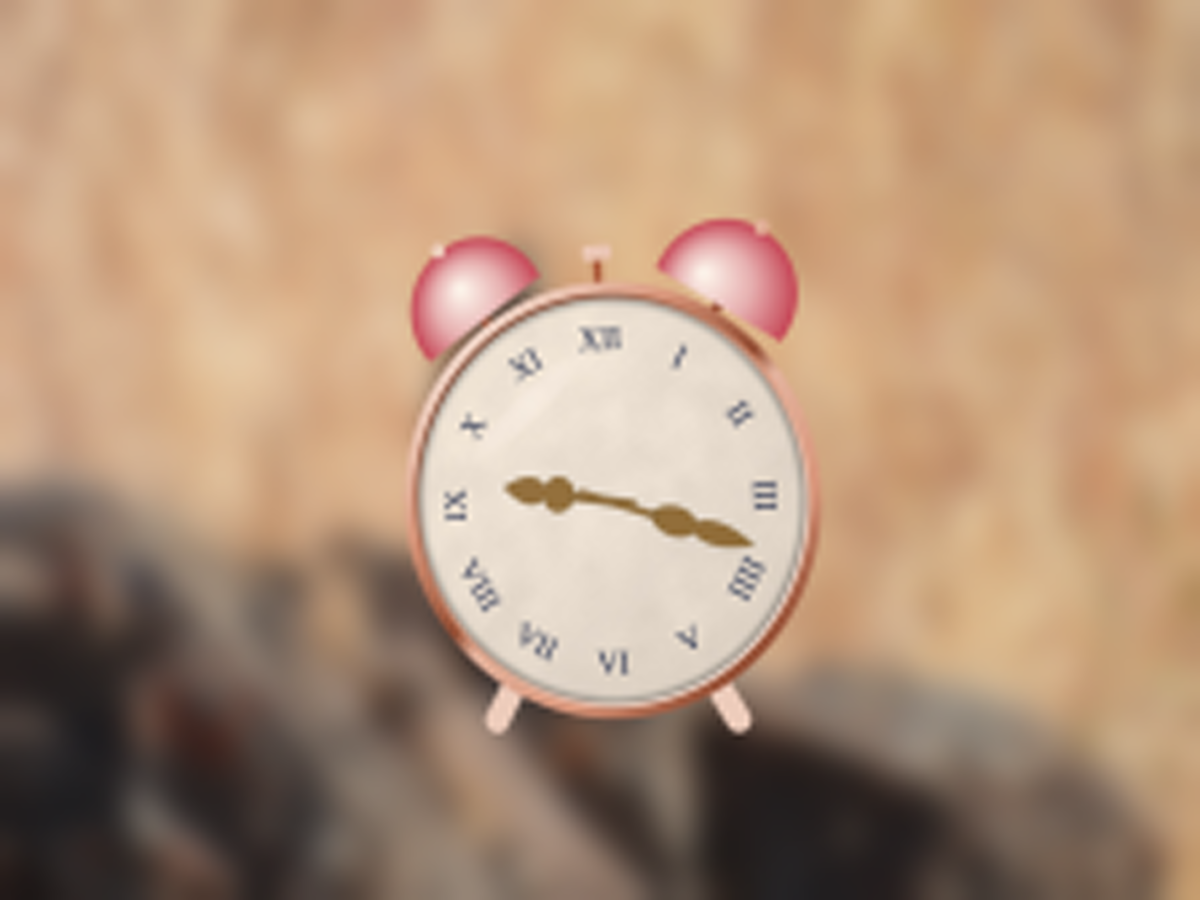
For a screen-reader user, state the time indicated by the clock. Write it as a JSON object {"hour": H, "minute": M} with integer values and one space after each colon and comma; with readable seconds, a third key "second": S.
{"hour": 9, "minute": 18}
